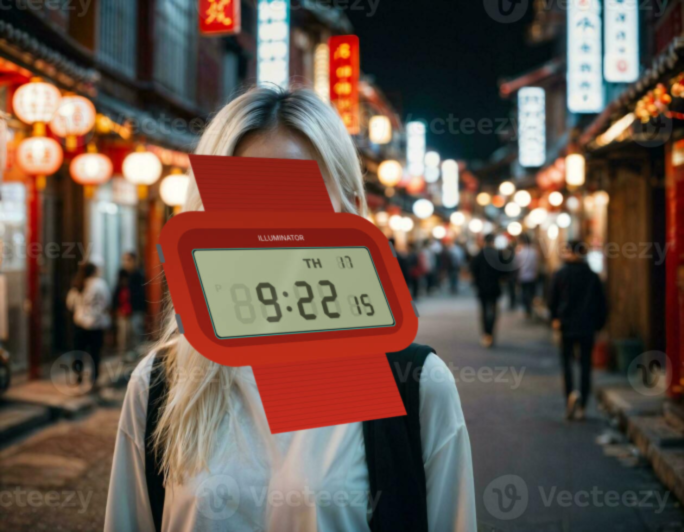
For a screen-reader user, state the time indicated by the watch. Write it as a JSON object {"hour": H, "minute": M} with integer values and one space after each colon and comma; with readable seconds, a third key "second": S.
{"hour": 9, "minute": 22, "second": 15}
